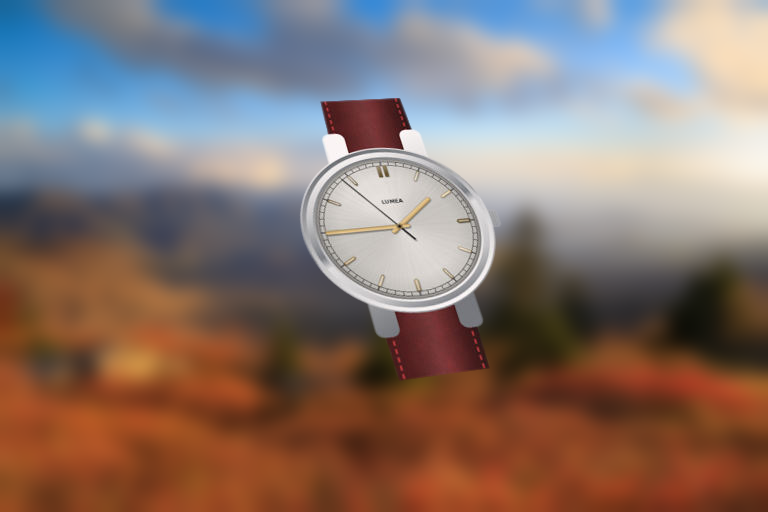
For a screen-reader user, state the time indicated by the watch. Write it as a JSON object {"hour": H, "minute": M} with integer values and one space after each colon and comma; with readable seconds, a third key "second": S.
{"hour": 1, "minute": 44, "second": 54}
